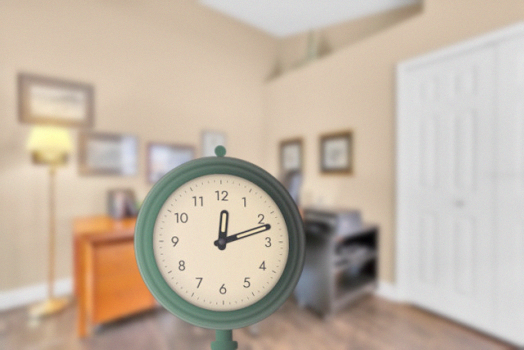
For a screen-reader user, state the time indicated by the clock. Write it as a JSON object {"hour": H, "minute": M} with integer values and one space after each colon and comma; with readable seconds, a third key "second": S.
{"hour": 12, "minute": 12}
